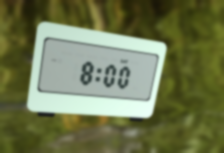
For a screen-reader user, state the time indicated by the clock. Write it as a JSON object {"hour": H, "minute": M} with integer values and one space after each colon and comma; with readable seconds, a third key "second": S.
{"hour": 8, "minute": 0}
